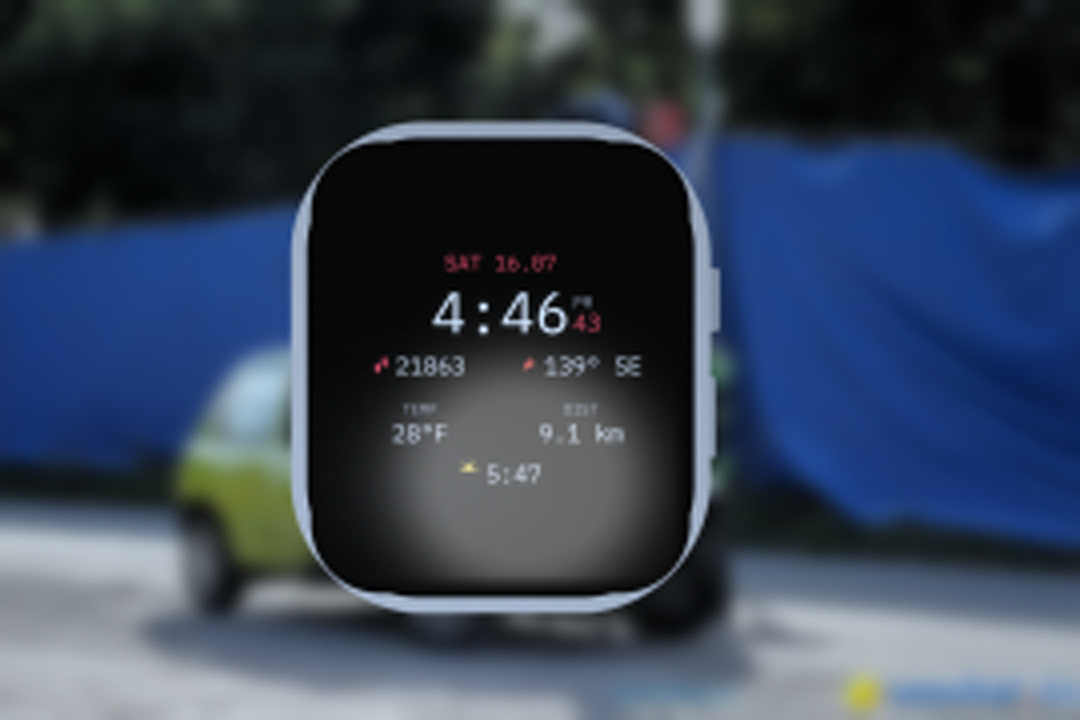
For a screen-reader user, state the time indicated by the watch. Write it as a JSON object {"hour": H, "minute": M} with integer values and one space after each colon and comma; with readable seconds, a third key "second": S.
{"hour": 4, "minute": 46}
